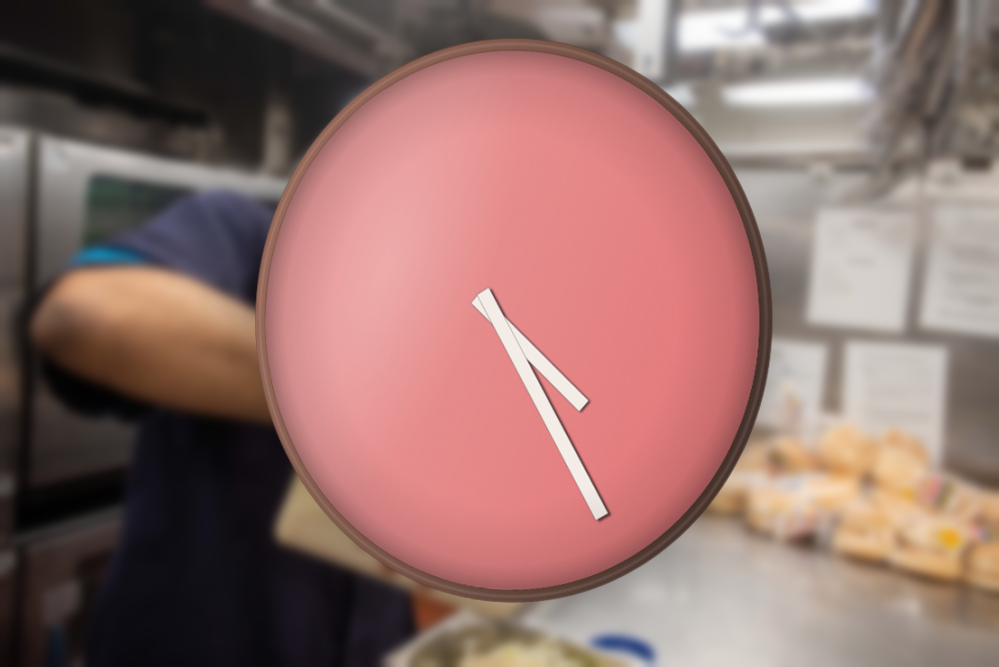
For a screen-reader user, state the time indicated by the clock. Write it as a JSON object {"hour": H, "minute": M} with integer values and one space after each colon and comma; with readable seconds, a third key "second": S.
{"hour": 4, "minute": 25}
